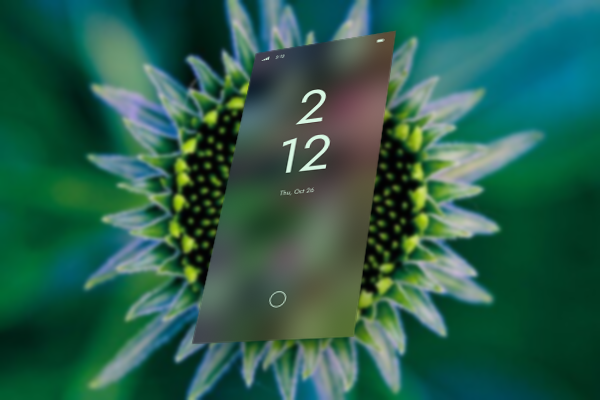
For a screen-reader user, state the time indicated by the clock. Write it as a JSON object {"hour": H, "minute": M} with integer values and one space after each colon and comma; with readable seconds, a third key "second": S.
{"hour": 2, "minute": 12}
